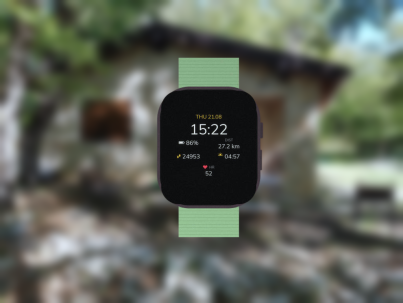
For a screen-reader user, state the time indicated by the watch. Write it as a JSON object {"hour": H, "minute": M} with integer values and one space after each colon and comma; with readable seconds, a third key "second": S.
{"hour": 15, "minute": 22}
